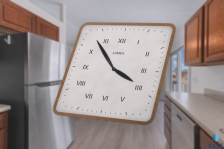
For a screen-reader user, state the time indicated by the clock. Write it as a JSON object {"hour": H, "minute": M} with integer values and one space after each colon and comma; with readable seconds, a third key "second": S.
{"hour": 3, "minute": 53}
